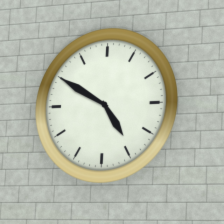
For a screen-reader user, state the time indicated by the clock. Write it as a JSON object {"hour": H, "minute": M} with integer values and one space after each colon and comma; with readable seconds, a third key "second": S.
{"hour": 4, "minute": 50}
